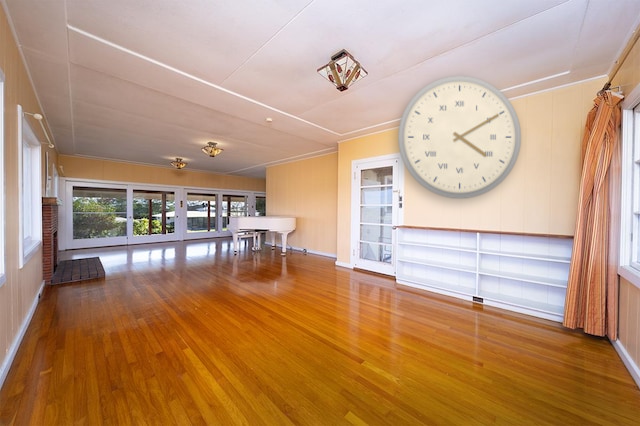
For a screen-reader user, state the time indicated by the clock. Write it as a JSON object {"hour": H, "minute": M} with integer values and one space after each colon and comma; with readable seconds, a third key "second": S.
{"hour": 4, "minute": 10}
